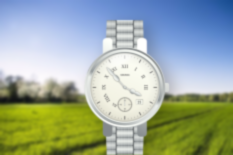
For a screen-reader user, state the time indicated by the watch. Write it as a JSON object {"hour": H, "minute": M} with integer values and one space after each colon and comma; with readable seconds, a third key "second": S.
{"hour": 3, "minute": 53}
